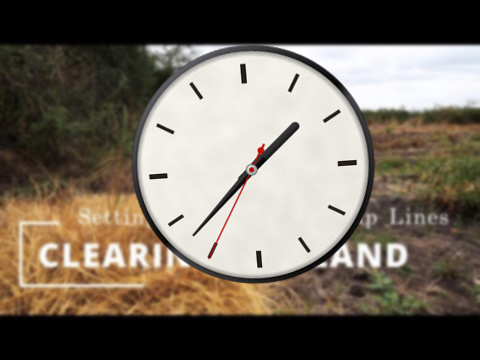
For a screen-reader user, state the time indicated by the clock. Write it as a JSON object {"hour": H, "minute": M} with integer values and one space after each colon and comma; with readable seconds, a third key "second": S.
{"hour": 1, "minute": 37, "second": 35}
